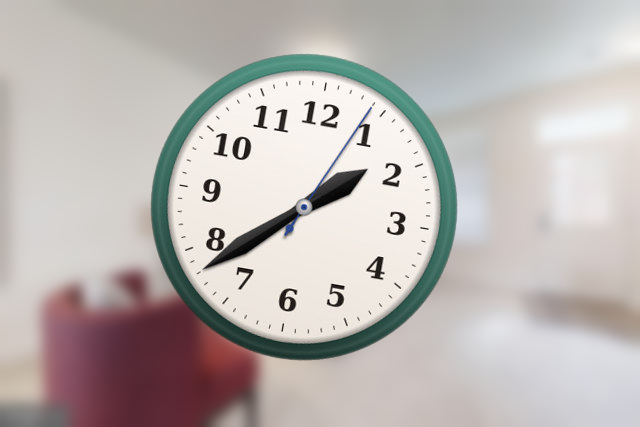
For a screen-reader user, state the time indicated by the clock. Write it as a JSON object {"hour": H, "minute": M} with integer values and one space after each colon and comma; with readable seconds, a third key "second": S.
{"hour": 1, "minute": 38, "second": 4}
